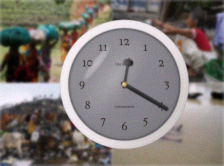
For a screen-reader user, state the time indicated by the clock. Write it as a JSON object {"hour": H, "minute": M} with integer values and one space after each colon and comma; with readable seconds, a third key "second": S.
{"hour": 12, "minute": 20}
